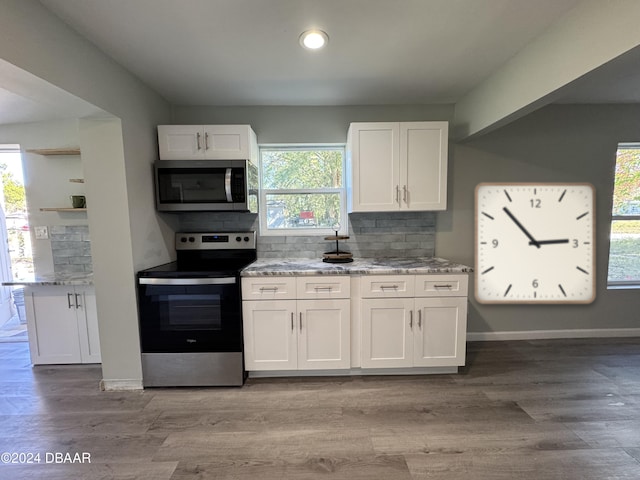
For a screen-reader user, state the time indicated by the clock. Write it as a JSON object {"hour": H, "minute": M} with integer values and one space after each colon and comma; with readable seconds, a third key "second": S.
{"hour": 2, "minute": 53}
